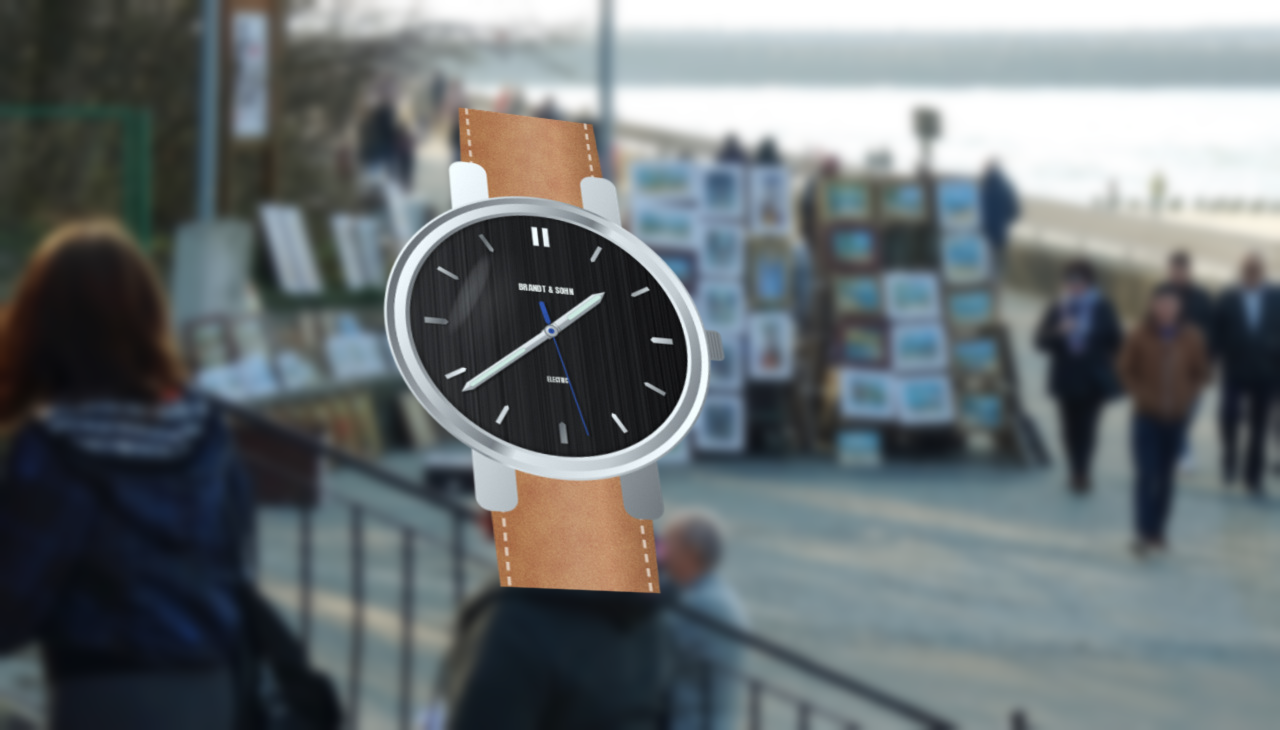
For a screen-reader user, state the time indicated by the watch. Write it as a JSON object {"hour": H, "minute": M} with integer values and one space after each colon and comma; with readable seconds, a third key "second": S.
{"hour": 1, "minute": 38, "second": 28}
